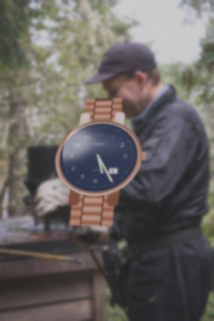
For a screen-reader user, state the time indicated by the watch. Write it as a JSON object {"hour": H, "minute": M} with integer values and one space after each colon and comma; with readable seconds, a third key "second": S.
{"hour": 5, "minute": 25}
